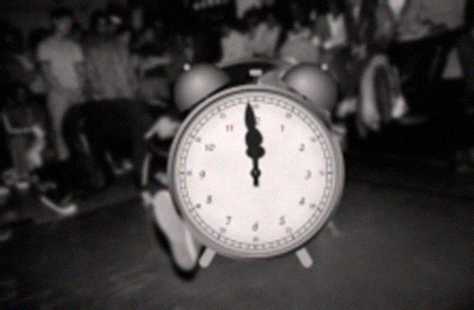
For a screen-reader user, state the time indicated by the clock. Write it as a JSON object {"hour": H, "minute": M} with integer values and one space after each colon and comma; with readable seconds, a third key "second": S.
{"hour": 11, "minute": 59}
